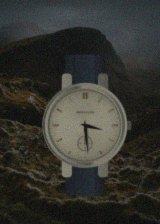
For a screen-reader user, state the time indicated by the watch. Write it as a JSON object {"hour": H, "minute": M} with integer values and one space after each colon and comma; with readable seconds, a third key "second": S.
{"hour": 3, "minute": 29}
